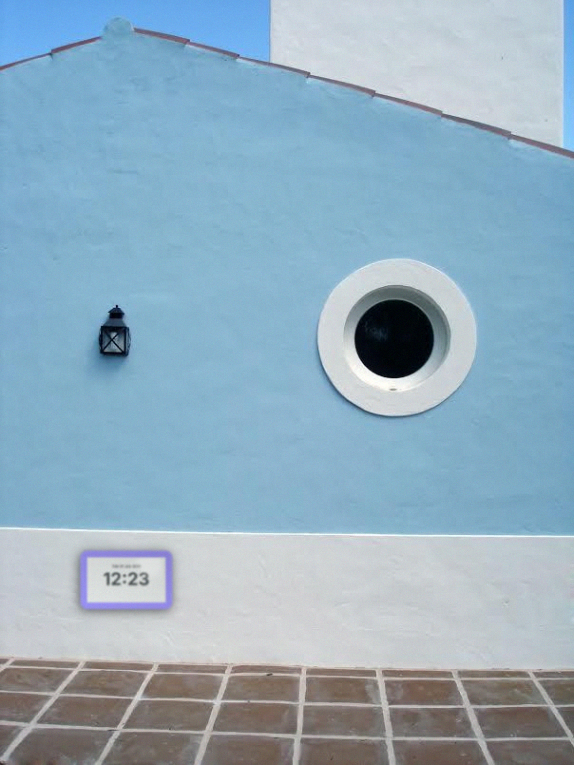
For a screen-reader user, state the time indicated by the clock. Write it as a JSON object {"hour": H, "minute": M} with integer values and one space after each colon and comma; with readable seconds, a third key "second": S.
{"hour": 12, "minute": 23}
